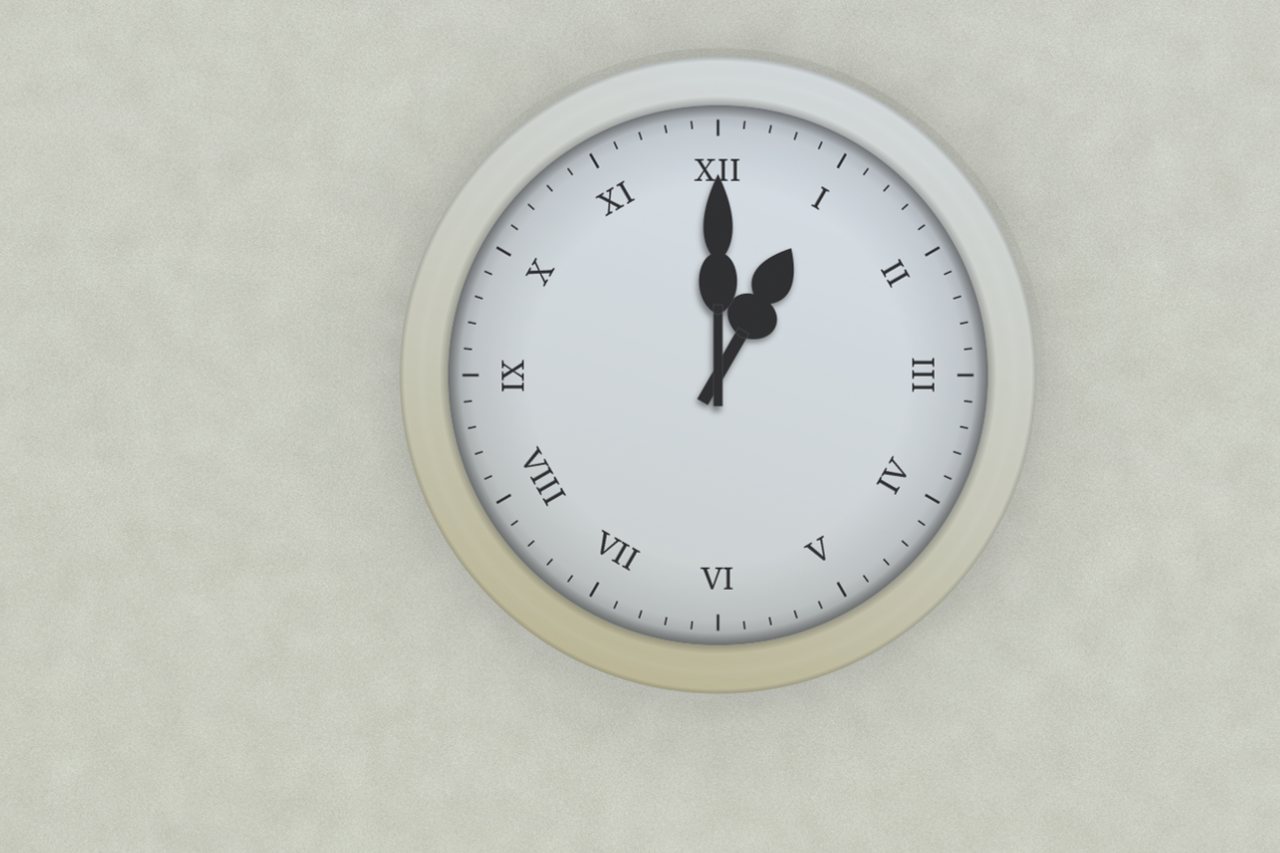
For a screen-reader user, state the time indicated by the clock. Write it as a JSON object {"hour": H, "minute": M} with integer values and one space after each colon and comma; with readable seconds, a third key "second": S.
{"hour": 1, "minute": 0}
